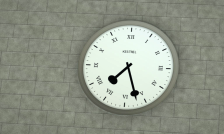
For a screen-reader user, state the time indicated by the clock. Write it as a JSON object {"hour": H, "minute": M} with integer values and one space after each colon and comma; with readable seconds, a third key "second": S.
{"hour": 7, "minute": 27}
